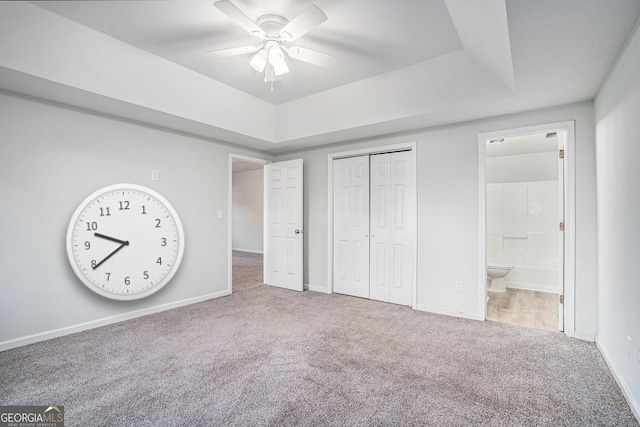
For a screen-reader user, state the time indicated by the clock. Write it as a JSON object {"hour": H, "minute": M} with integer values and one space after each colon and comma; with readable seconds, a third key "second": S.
{"hour": 9, "minute": 39}
